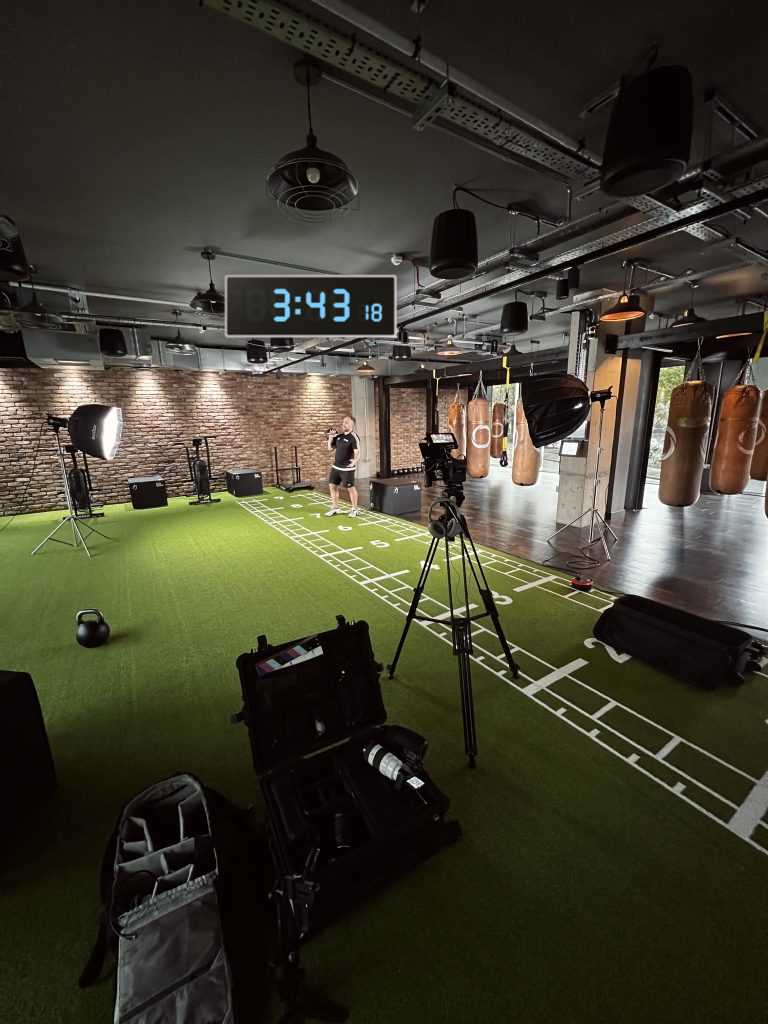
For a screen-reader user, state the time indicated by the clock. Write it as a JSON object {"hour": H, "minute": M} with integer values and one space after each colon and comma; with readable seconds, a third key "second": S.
{"hour": 3, "minute": 43, "second": 18}
